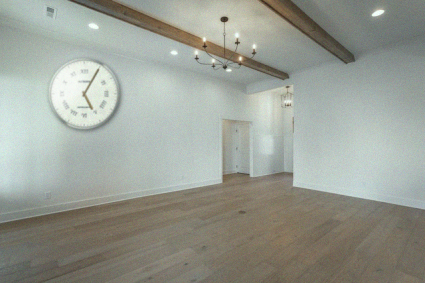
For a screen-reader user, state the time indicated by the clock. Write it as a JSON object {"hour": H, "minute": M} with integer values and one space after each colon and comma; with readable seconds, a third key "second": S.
{"hour": 5, "minute": 5}
